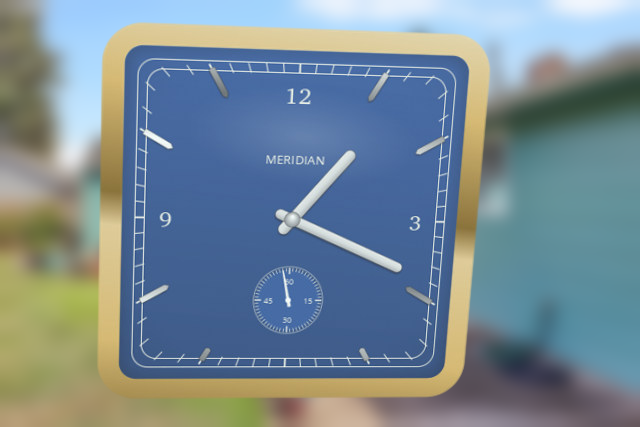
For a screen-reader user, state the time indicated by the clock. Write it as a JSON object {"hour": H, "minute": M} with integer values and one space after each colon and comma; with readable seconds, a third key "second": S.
{"hour": 1, "minute": 18, "second": 58}
